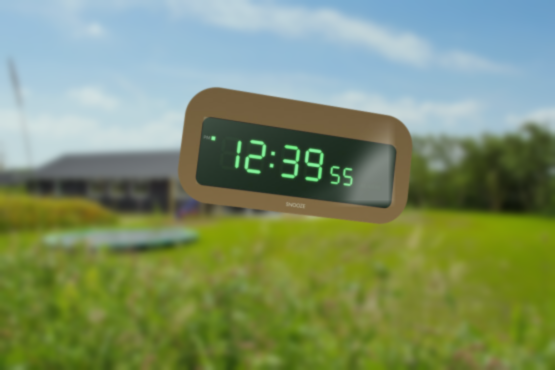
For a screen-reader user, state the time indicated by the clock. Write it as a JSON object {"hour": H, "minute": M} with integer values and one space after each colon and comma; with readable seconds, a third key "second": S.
{"hour": 12, "minute": 39, "second": 55}
